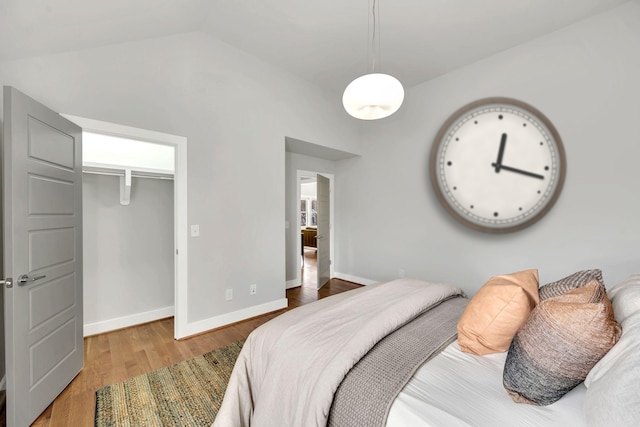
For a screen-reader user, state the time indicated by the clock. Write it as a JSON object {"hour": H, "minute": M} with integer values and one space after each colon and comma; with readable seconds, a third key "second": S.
{"hour": 12, "minute": 17}
